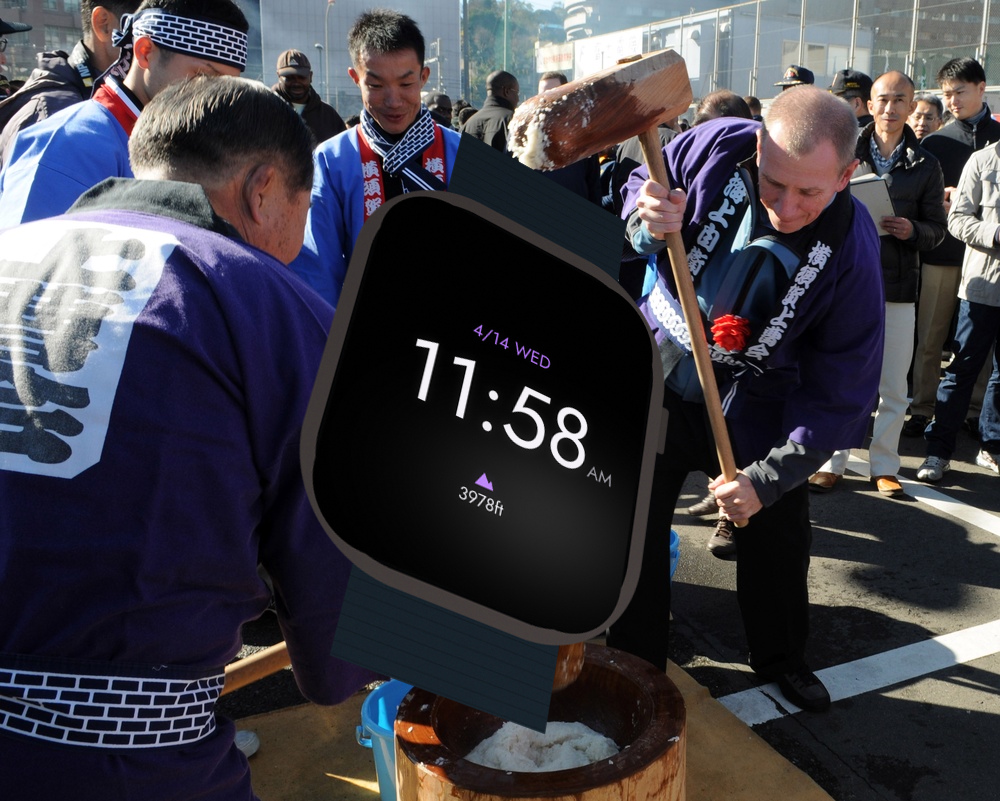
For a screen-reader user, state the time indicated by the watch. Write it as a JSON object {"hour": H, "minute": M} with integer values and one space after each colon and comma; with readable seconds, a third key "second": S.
{"hour": 11, "minute": 58}
